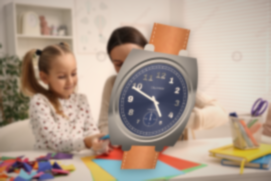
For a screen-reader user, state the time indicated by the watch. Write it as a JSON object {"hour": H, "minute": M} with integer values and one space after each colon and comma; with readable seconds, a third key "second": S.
{"hour": 4, "minute": 49}
